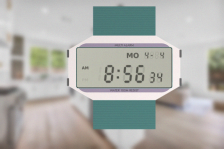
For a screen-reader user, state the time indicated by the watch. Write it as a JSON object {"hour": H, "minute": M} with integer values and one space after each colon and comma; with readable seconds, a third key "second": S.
{"hour": 8, "minute": 56, "second": 34}
